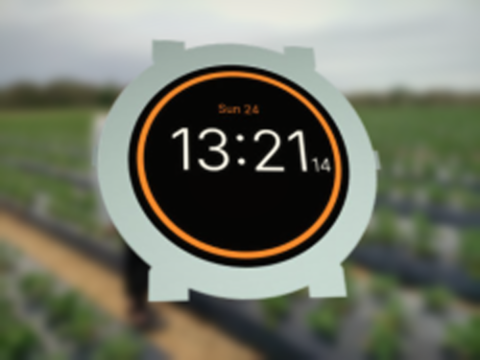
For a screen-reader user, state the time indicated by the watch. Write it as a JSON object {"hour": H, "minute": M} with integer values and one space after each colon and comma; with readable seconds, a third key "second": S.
{"hour": 13, "minute": 21, "second": 14}
